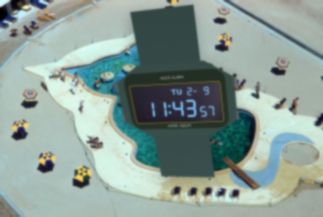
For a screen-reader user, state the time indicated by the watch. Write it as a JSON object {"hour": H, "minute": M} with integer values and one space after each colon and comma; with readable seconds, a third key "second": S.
{"hour": 11, "minute": 43, "second": 57}
